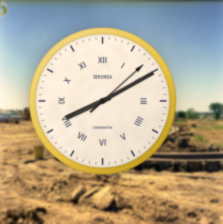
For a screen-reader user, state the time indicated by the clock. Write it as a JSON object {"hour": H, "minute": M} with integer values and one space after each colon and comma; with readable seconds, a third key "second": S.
{"hour": 8, "minute": 10, "second": 8}
